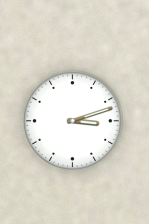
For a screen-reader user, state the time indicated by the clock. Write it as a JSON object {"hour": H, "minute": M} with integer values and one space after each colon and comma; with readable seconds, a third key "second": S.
{"hour": 3, "minute": 12}
